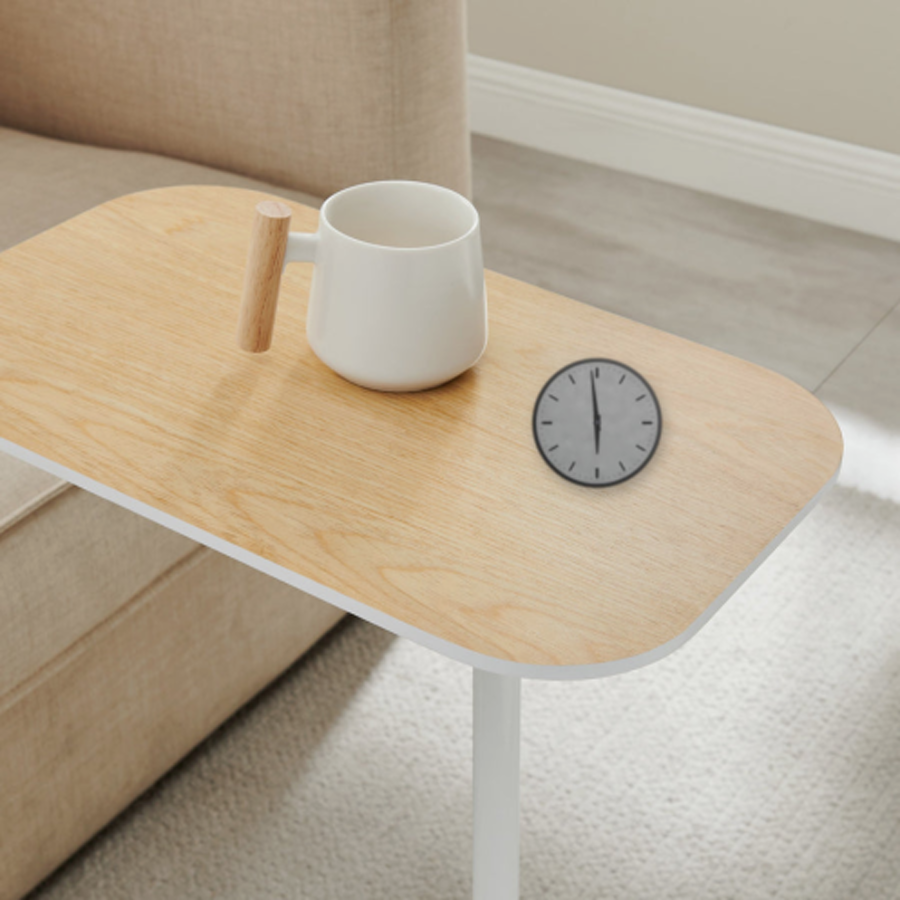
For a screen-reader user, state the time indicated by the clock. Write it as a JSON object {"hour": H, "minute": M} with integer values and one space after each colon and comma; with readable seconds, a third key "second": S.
{"hour": 5, "minute": 59}
